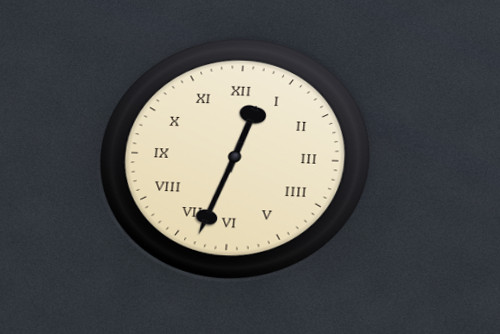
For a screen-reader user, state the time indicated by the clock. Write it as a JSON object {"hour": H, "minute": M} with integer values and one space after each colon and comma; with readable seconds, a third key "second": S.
{"hour": 12, "minute": 33}
